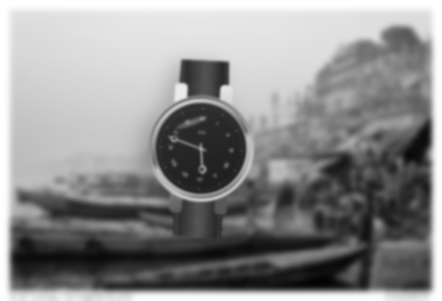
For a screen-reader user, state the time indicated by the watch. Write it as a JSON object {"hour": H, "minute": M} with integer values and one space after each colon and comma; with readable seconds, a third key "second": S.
{"hour": 5, "minute": 48}
